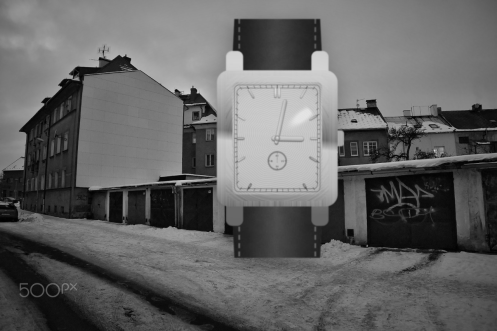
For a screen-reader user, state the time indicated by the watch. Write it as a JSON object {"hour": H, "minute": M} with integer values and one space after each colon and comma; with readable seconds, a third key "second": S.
{"hour": 3, "minute": 2}
